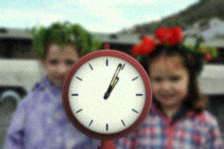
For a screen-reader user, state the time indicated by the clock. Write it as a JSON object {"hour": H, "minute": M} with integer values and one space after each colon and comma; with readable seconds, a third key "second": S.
{"hour": 1, "minute": 4}
